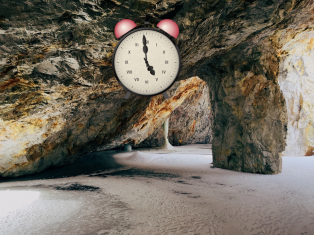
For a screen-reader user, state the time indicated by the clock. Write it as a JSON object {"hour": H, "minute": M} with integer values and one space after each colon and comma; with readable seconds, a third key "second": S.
{"hour": 4, "minute": 59}
